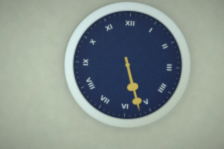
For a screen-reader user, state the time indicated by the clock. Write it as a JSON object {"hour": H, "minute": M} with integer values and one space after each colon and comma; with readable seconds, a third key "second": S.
{"hour": 5, "minute": 27}
